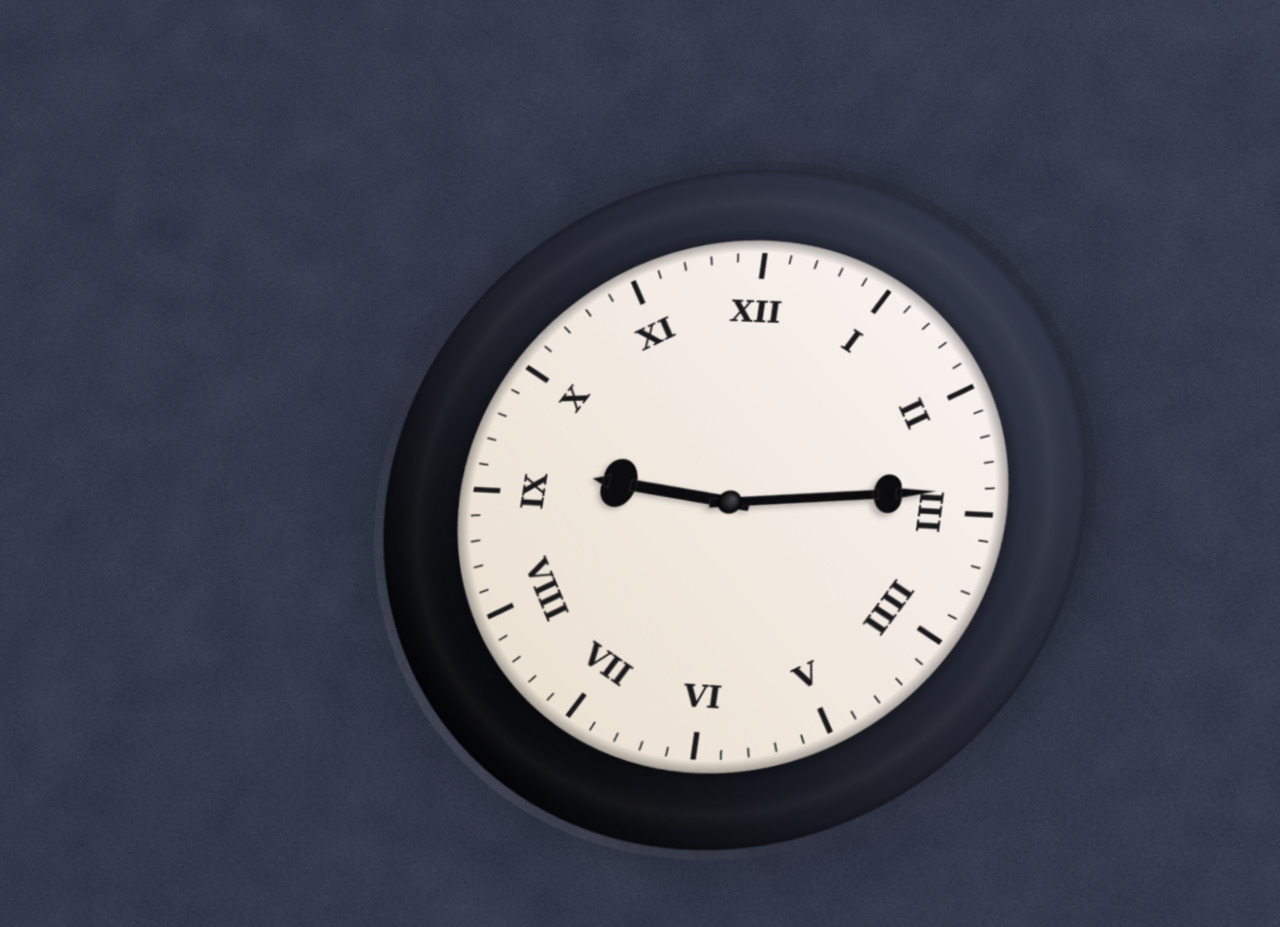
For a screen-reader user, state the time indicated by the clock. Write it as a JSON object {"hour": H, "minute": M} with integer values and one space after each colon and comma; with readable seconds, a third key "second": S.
{"hour": 9, "minute": 14}
